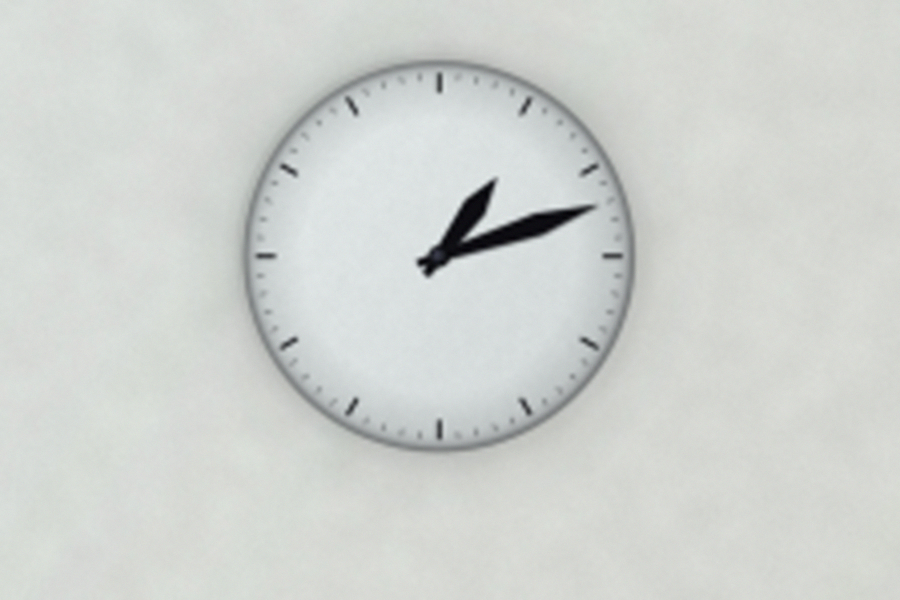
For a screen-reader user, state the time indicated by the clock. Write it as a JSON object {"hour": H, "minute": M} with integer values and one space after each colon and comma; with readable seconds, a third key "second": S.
{"hour": 1, "minute": 12}
